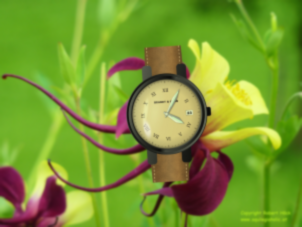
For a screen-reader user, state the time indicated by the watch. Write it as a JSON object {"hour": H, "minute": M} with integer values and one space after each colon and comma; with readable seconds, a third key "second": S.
{"hour": 4, "minute": 5}
